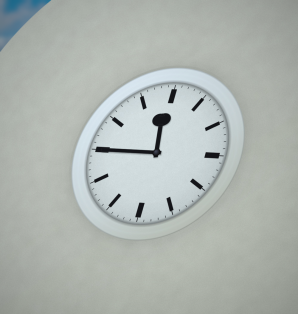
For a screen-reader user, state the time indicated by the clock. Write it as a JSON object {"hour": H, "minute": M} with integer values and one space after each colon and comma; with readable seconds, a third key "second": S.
{"hour": 11, "minute": 45}
